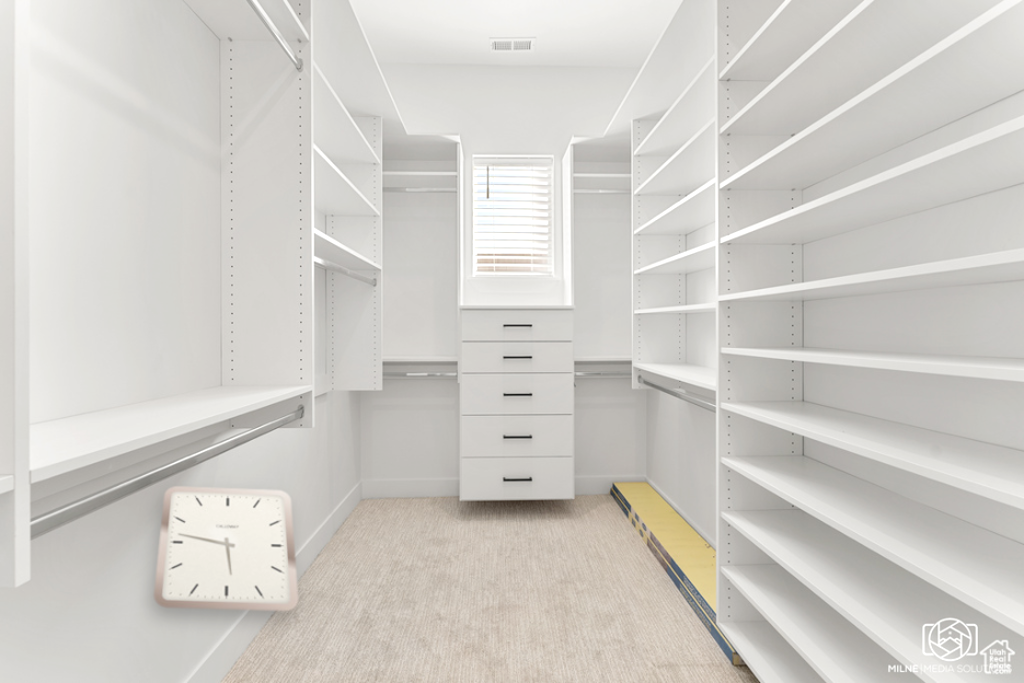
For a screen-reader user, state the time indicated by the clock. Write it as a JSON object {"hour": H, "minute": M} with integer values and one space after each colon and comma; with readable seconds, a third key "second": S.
{"hour": 5, "minute": 47}
